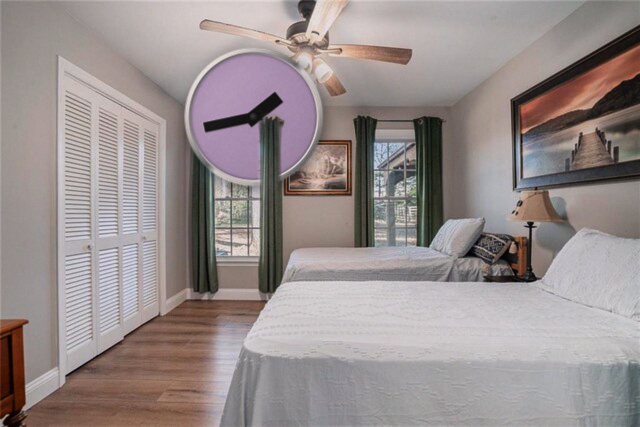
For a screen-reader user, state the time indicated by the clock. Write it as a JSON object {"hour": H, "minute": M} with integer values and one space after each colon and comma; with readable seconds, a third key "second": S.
{"hour": 1, "minute": 43}
